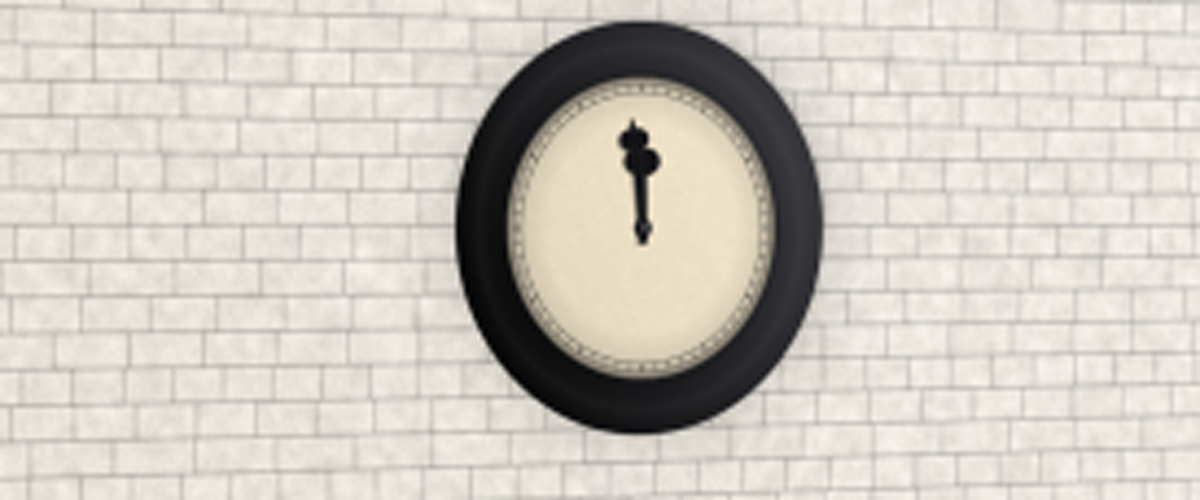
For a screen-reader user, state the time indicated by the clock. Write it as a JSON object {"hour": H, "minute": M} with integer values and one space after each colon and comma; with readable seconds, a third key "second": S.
{"hour": 11, "minute": 59}
